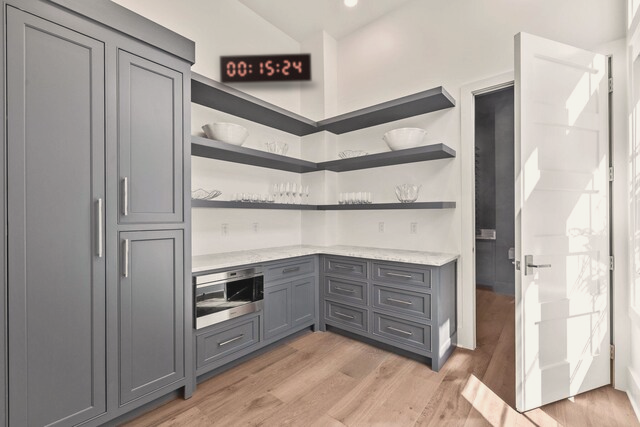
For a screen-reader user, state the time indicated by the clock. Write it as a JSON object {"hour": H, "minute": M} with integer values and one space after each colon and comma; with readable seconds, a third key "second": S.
{"hour": 0, "minute": 15, "second": 24}
